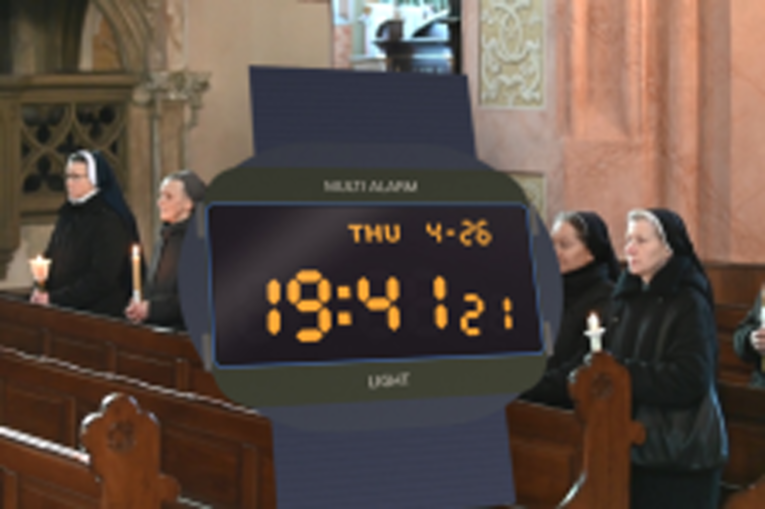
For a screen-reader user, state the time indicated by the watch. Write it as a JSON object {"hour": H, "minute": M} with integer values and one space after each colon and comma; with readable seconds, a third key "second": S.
{"hour": 19, "minute": 41, "second": 21}
